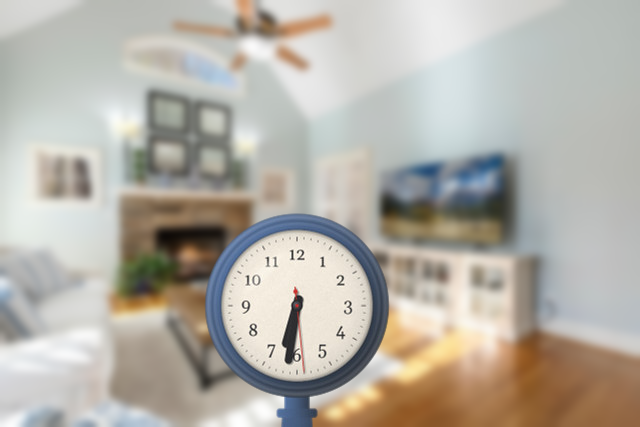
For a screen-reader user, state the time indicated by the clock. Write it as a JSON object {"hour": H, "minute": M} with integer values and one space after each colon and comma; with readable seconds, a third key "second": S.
{"hour": 6, "minute": 31, "second": 29}
